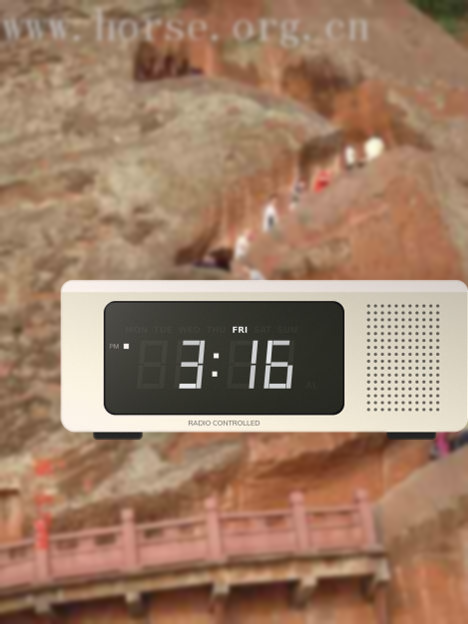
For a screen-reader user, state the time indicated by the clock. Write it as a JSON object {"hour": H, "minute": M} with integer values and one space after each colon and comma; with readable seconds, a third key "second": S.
{"hour": 3, "minute": 16}
